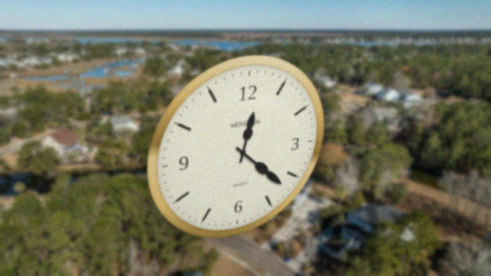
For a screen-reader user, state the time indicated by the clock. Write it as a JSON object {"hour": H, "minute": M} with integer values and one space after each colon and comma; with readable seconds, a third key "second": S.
{"hour": 12, "minute": 22}
